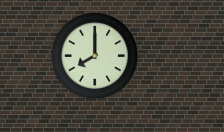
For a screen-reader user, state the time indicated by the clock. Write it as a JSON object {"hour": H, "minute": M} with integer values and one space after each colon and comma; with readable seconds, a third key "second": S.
{"hour": 8, "minute": 0}
